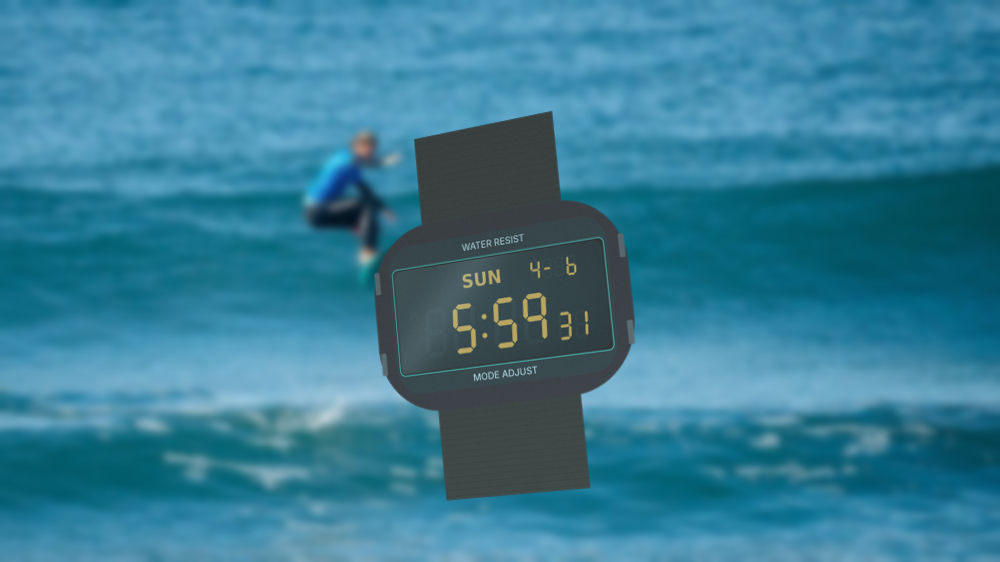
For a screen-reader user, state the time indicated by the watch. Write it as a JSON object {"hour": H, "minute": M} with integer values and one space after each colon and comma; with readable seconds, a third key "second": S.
{"hour": 5, "minute": 59, "second": 31}
